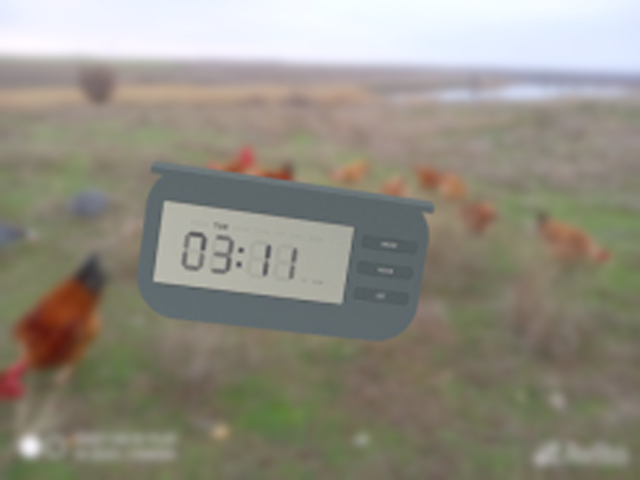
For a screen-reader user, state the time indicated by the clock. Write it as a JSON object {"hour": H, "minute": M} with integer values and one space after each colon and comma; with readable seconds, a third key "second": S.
{"hour": 3, "minute": 11}
